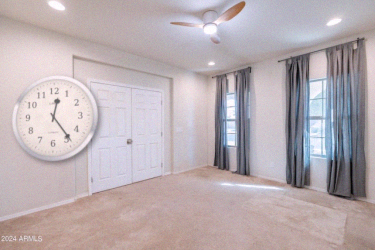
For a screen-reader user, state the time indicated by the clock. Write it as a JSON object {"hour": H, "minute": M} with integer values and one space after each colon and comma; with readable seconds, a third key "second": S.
{"hour": 12, "minute": 24}
